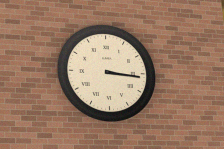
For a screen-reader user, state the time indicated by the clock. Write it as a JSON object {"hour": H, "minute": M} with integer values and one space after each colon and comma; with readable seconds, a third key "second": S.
{"hour": 3, "minute": 16}
